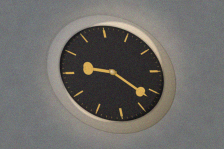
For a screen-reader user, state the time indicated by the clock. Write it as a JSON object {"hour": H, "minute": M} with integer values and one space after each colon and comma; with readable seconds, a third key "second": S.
{"hour": 9, "minute": 22}
